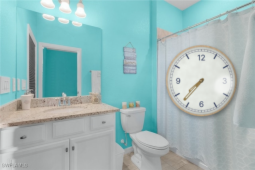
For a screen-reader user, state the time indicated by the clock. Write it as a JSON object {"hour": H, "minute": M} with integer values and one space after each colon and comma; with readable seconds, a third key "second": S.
{"hour": 7, "minute": 37}
